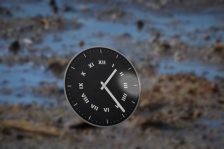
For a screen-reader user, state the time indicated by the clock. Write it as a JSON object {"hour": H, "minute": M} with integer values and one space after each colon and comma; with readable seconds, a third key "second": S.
{"hour": 1, "minute": 24}
